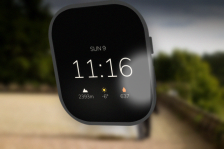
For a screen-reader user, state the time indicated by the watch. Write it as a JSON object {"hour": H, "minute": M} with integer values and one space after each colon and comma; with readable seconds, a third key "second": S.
{"hour": 11, "minute": 16}
